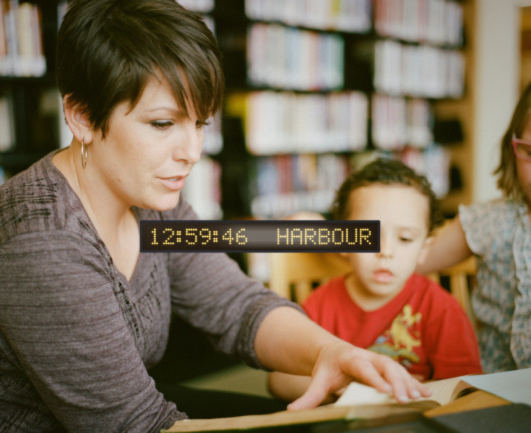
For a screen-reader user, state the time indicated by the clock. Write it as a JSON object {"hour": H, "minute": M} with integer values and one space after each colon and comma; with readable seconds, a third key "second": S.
{"hour": 12, "minute": 59, "second": 46}
